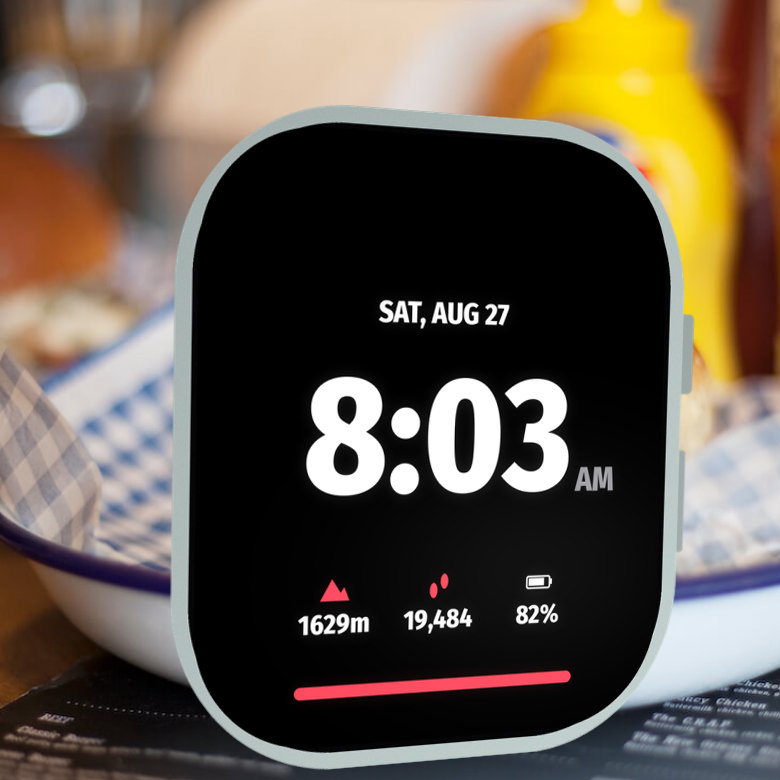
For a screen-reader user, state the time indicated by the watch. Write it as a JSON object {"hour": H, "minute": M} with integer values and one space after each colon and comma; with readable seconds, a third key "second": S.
{"hour": 8, "minute": 3}
